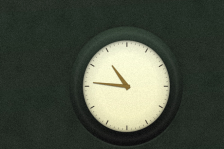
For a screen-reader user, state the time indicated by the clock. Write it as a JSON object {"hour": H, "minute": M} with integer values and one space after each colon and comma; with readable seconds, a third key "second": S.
{"hour": 10, "minute": 46}
